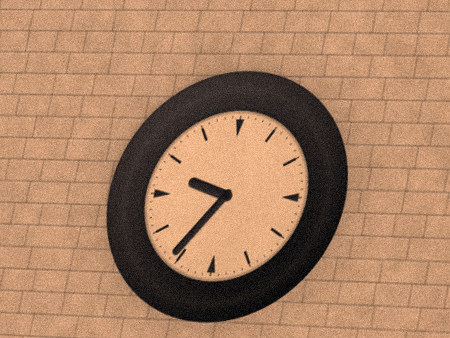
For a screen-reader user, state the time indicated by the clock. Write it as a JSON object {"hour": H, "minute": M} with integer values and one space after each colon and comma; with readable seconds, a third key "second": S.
{"hour": 9, "minute": 36}
